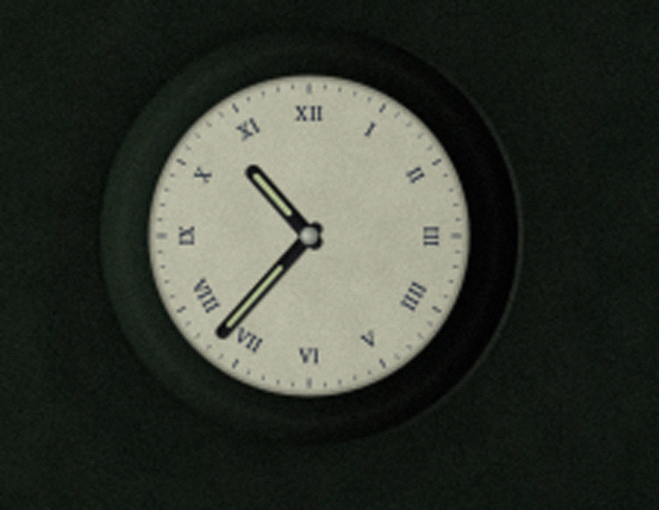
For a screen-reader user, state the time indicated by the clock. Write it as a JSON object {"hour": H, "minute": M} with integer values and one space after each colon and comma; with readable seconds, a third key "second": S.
{"hour": 10, "minute": 37}
